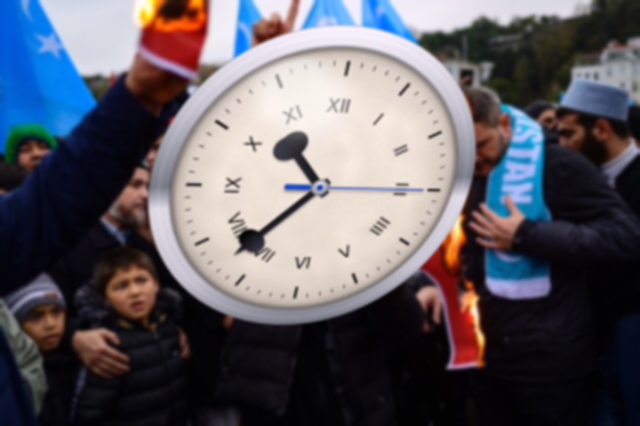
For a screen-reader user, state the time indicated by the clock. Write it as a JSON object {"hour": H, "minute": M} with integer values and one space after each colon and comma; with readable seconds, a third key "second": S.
{"hour": 10, "minute": 37, "second": 15}
